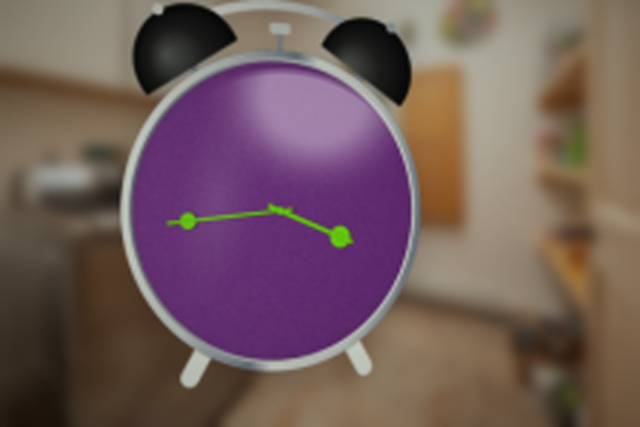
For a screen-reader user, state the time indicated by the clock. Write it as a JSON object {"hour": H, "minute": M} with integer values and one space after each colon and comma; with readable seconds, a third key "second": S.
{"hour": 3, "minute": 44}
